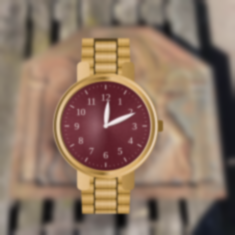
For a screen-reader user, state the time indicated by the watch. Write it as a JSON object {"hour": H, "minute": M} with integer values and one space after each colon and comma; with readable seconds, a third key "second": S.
{"hour": 12, "minute": 11}
